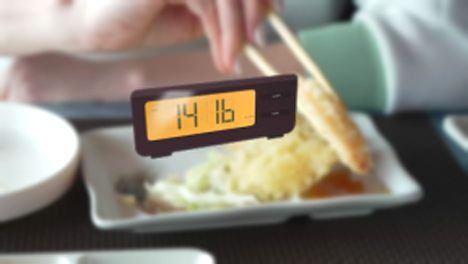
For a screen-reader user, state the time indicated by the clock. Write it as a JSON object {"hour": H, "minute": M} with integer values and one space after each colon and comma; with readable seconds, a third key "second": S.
{"hour": 14, "minute": 16}
